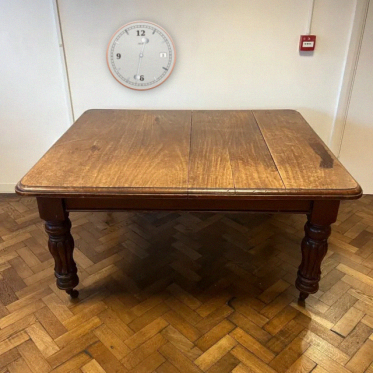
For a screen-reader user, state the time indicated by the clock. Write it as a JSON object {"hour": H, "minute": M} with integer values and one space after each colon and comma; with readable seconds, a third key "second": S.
{"hour": 12, "minute": 32}
